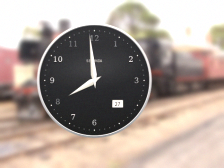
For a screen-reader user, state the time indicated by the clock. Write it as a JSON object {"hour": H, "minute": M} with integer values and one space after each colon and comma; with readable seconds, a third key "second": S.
{"hour": 7, "minute": 59}
